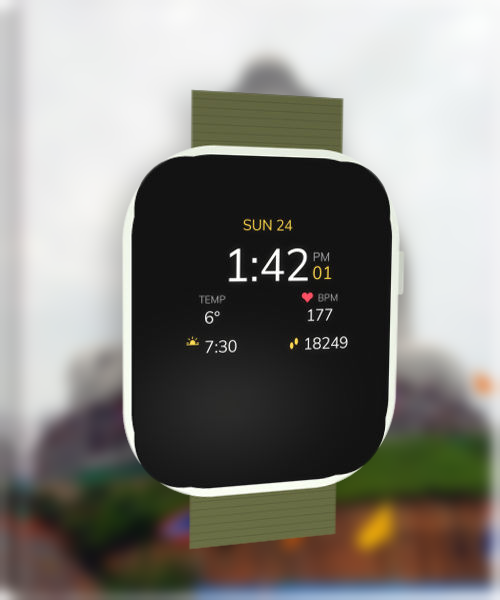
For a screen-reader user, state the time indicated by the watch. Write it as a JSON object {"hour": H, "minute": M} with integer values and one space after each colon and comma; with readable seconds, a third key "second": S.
{"hour": 1, "minute": 42, "second": 1}
